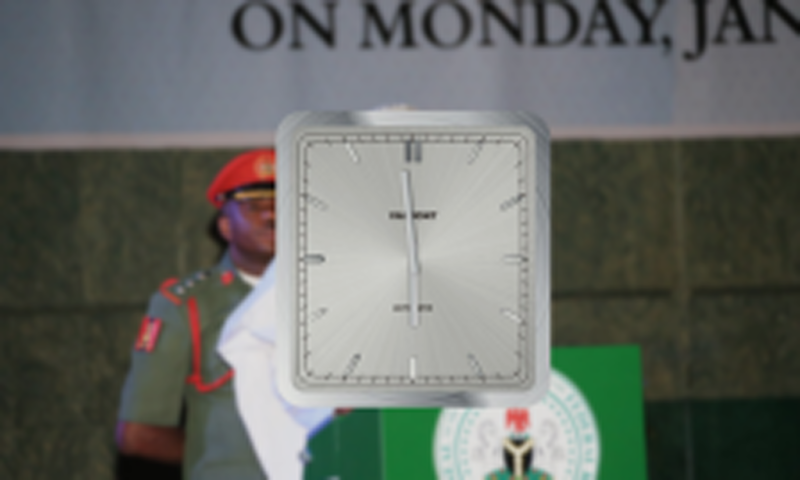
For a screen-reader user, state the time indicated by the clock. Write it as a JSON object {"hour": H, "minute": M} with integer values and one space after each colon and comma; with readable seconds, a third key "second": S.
{"hour": 5, "minute": 59}
